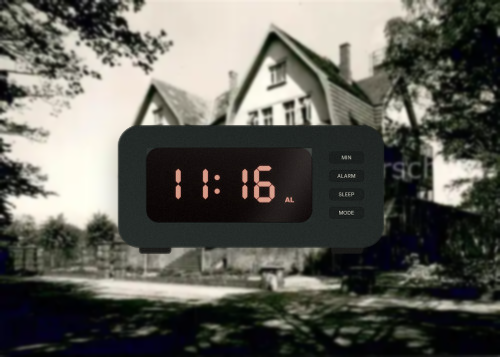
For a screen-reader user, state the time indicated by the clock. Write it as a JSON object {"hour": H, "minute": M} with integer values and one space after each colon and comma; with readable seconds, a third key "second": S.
{"hour": 11, "minute": 16}
